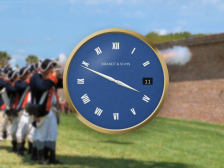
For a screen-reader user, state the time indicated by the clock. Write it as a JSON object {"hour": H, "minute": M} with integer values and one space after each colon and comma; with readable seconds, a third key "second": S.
{"hour": 3, "minute": 49}
